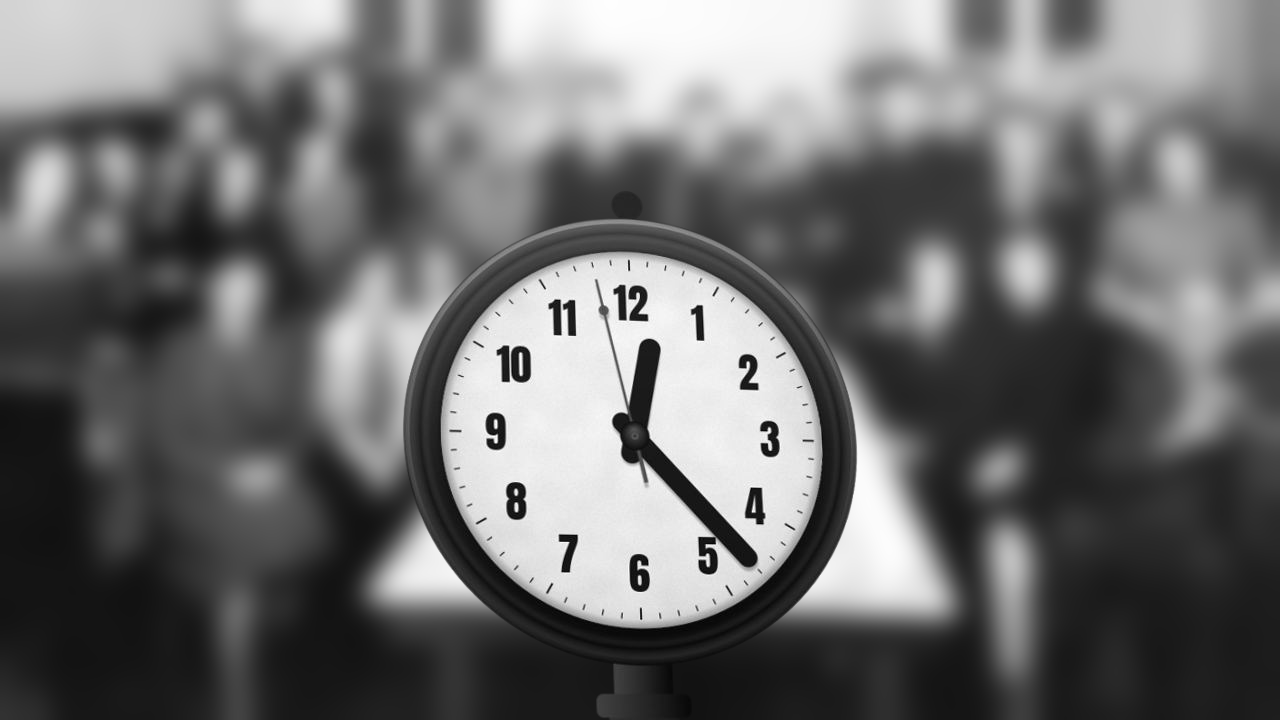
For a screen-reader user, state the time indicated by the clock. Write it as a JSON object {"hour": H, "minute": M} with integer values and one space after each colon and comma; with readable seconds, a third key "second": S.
{"hour": 12, "minute": 22, "second": 58}
